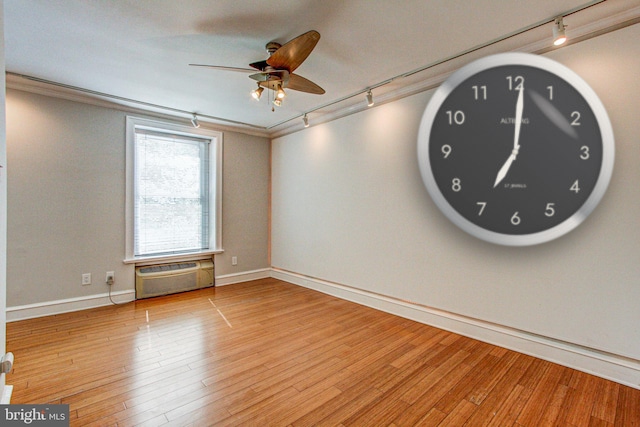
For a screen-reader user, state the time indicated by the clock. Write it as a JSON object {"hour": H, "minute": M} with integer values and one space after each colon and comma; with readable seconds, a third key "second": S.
{"hour": 7, "minute": 1}
